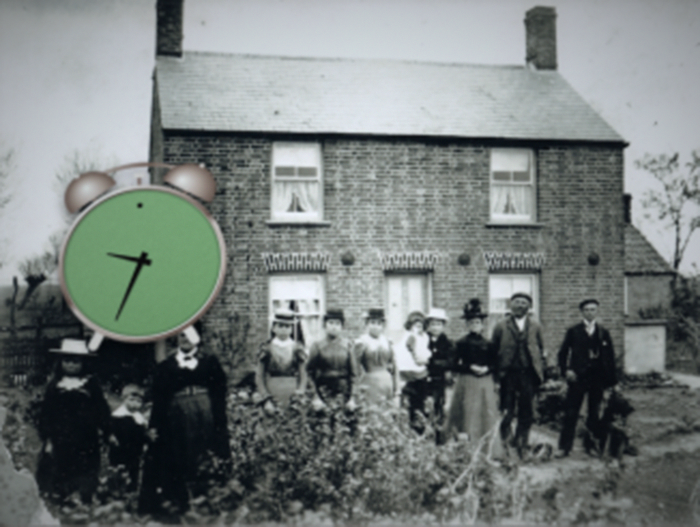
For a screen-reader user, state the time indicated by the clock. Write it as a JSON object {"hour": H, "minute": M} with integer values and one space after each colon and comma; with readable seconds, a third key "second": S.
{"hour": 9, "minute": 34}
